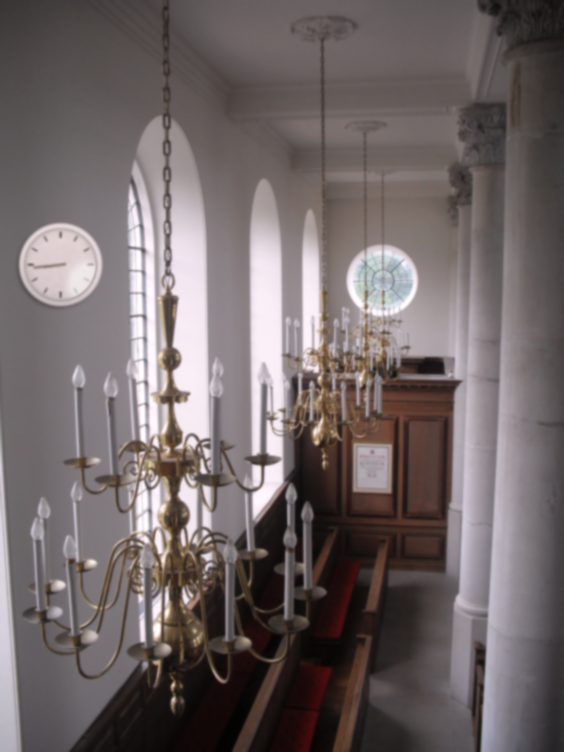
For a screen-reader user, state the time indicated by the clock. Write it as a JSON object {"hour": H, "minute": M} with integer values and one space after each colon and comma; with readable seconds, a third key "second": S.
{"hour": 8, "minute": 44}
